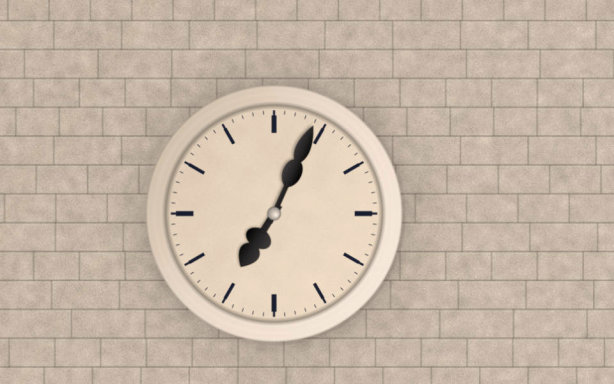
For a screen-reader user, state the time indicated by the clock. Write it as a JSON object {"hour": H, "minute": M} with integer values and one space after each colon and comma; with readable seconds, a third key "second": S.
{"hour": 7, "minute": 4}
